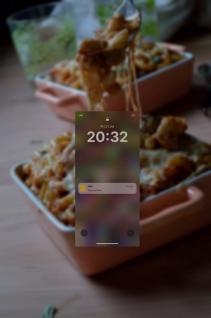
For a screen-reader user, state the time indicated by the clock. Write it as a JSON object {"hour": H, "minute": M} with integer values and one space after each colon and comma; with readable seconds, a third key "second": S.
{"hour": 20, "minute": 32}
